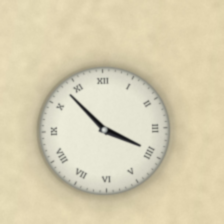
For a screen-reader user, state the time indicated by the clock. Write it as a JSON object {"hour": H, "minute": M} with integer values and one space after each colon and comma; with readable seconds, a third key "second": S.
{"hour": 3, "minute": 53}
